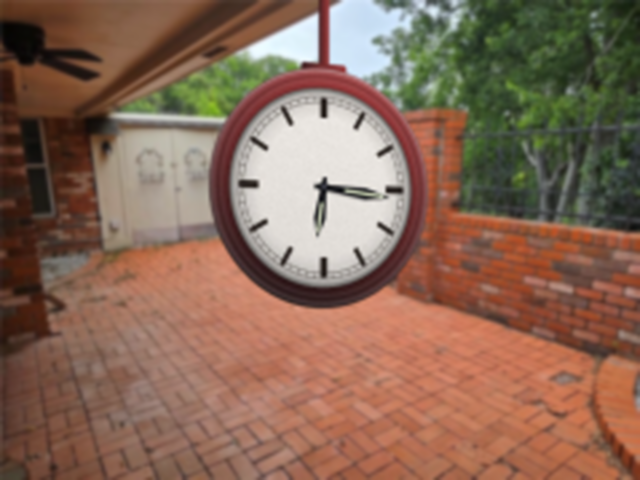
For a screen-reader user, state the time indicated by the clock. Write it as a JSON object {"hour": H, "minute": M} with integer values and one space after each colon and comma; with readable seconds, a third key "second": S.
{"hour": 6, "minute": 16}
